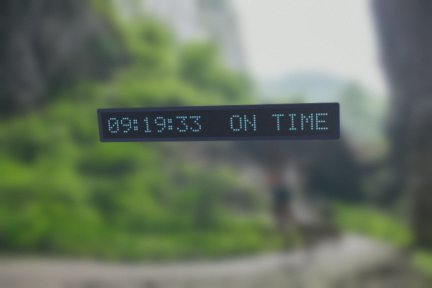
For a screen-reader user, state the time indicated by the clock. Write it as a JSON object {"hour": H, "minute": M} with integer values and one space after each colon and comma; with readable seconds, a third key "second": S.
{"hour": 9, "minute": 19, "second": 33}
